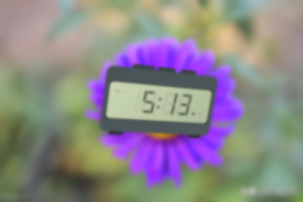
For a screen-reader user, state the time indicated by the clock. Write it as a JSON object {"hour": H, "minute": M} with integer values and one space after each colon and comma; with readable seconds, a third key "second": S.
{"hour": 5, "minute": 13}
